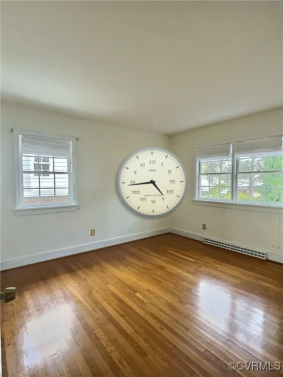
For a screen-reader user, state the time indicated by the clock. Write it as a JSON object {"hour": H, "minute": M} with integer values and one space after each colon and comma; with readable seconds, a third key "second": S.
{"hour": 4, "minute": 44}
